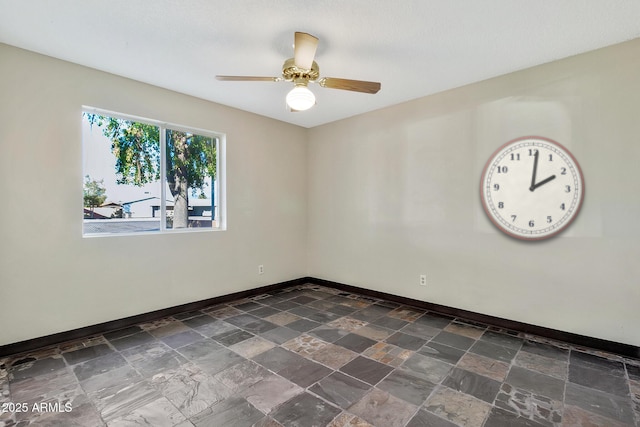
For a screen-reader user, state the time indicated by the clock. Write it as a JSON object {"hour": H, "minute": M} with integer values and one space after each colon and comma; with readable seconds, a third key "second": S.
{"hour": 2, "minute": 1}
